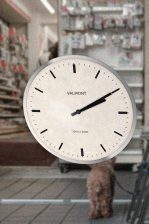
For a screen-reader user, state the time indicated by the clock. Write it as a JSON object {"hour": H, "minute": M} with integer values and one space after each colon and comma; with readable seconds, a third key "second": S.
{"hour": 2, "minute": 10}
